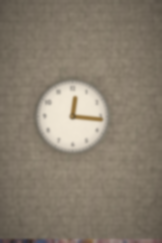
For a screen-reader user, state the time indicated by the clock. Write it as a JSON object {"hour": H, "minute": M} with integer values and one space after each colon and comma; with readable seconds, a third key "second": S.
{"hour": 12, "minute": 16}
